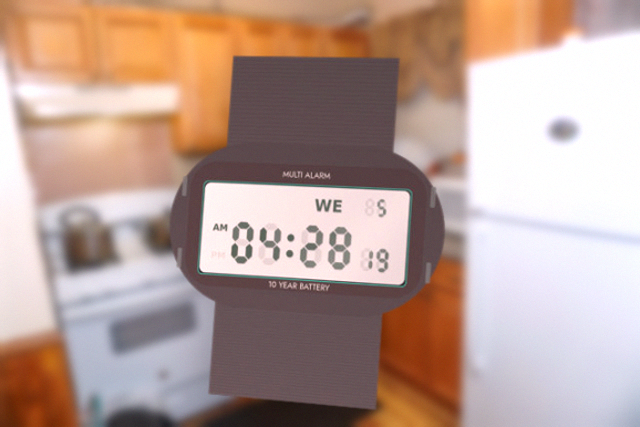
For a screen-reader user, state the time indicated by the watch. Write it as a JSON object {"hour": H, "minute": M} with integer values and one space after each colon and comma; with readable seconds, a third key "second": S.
{"hour": 4, "minute": 28, "second": 19}
